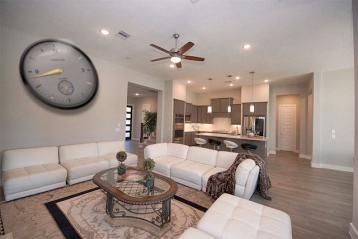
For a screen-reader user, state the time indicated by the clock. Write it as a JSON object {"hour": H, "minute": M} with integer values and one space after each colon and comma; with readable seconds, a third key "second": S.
{"hour": 8, "minute": 43}
